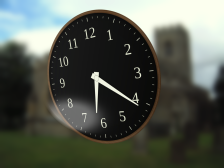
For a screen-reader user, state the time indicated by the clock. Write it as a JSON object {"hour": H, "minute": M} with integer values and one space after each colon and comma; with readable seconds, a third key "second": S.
{"hour": 6, "minute": 21}
